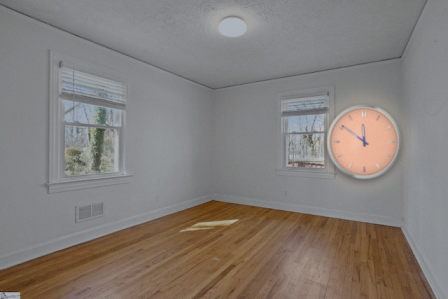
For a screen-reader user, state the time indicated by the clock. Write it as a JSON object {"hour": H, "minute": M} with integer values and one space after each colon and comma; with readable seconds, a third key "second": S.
{"hour": 11, "minute": 51}
